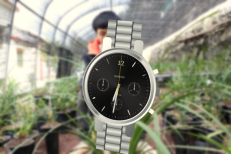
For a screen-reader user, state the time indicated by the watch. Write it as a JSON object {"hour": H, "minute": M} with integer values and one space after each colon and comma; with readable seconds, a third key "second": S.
{"hour": 6, "minute": 31}
